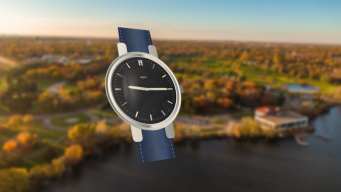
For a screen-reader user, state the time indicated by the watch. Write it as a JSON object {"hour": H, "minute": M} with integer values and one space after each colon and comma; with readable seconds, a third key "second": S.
{"hour": 9, "minute": 15}
